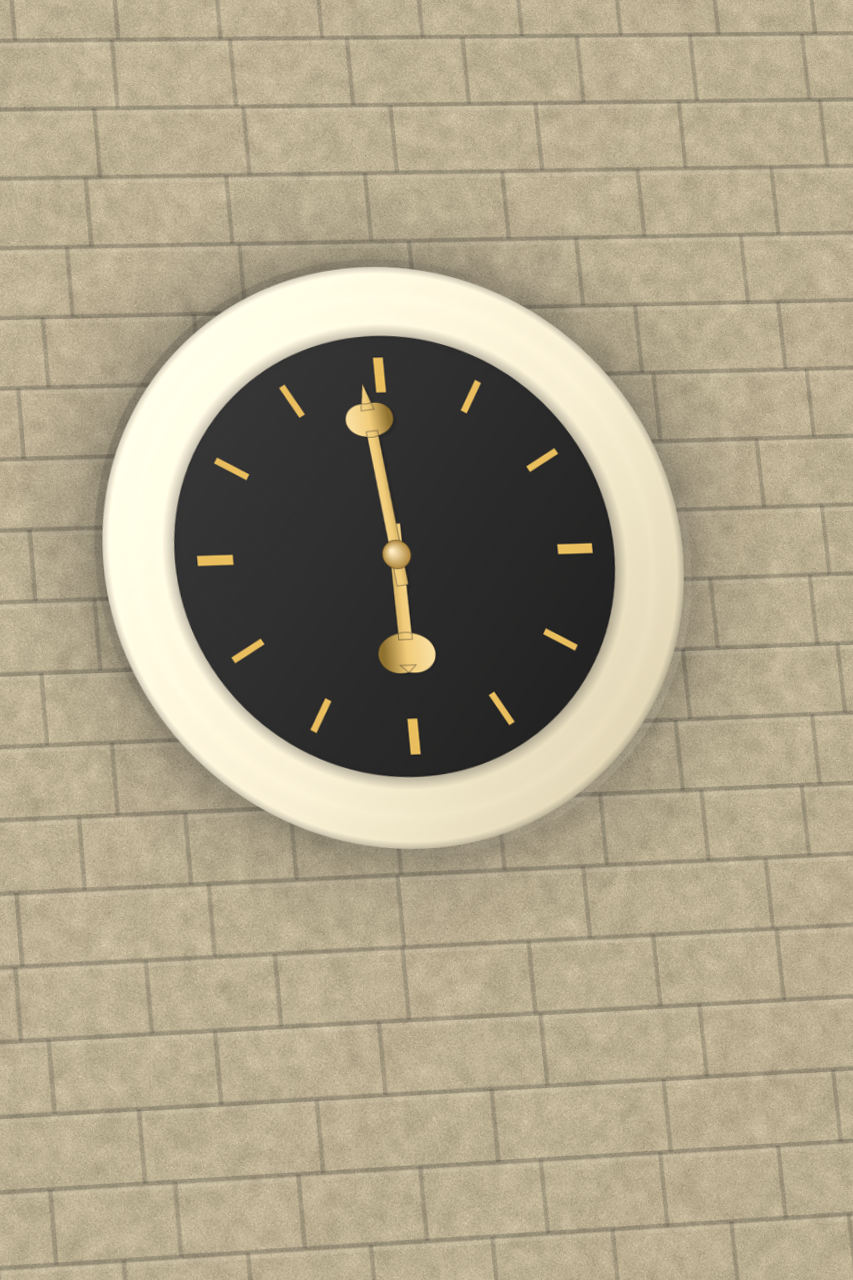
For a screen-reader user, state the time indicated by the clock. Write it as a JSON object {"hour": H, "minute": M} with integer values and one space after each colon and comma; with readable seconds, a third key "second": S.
{"hour": 5, "minute": 59}
